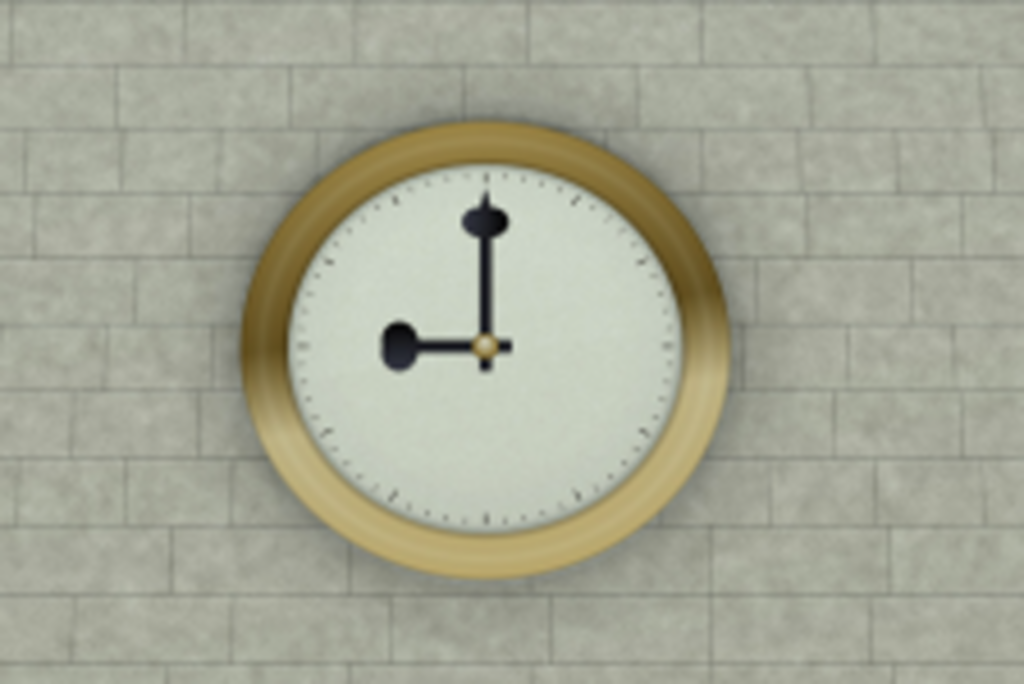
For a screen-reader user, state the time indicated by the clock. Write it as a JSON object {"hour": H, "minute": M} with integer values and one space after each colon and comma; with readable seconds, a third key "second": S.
{"hour": 9, "minute": 0}
